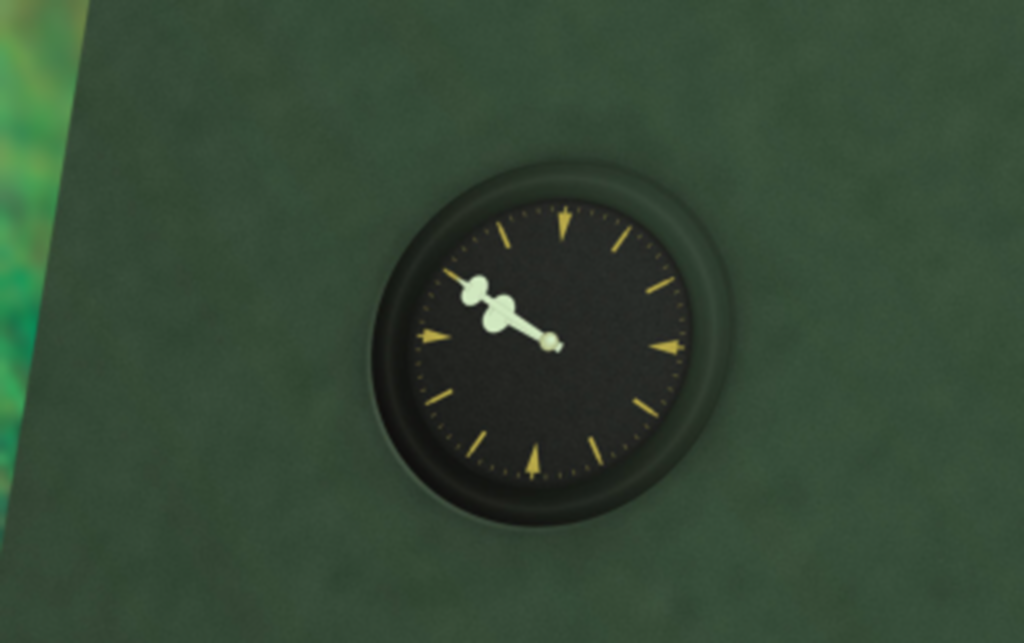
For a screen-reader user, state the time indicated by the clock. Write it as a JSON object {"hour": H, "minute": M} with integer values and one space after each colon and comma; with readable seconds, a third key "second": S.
{"hour": 9, "minute": 50}
